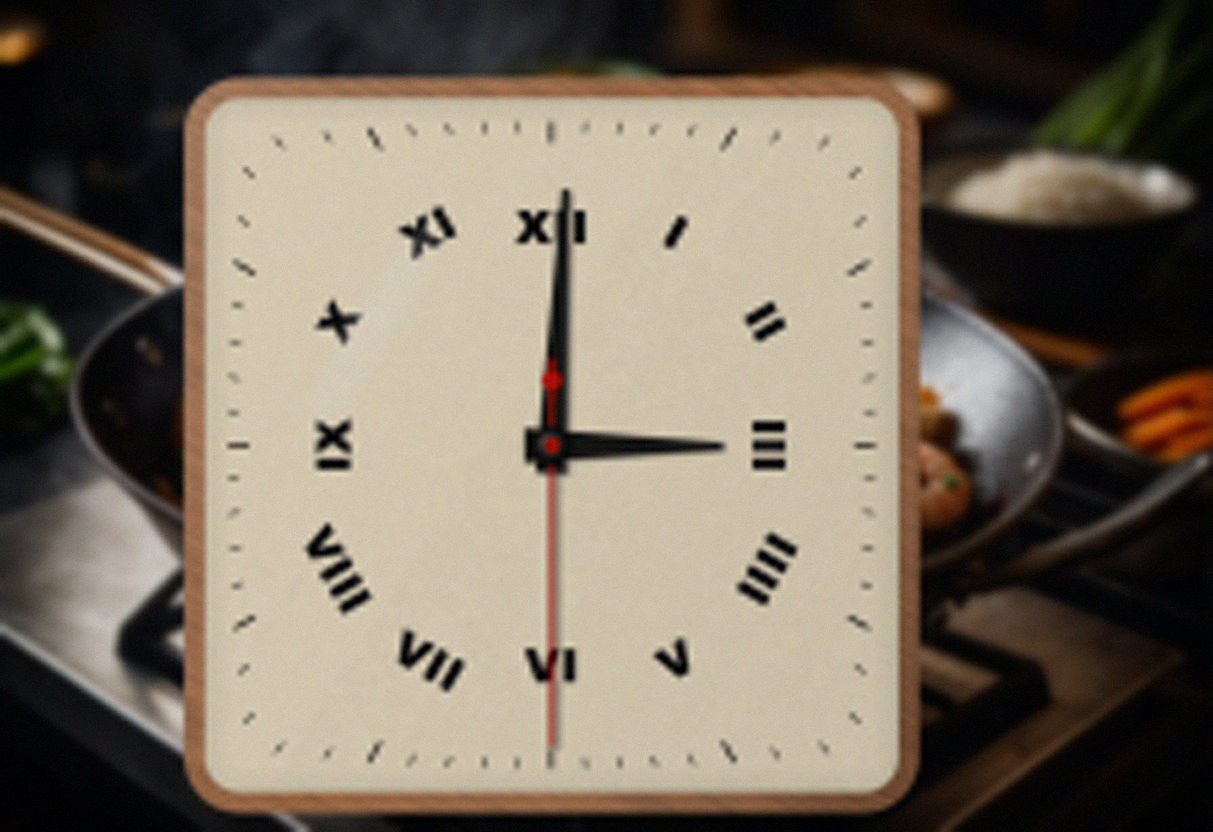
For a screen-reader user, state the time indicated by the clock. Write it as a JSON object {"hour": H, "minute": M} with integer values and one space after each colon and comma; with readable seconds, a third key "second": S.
{"hour": 3, "minute": 0, "second": 30}
